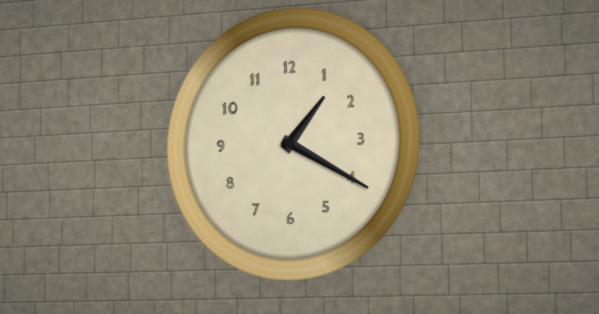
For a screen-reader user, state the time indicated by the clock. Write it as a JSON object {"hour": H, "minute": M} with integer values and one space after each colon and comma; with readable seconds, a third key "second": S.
{"hour": 1, "minute": 20}
